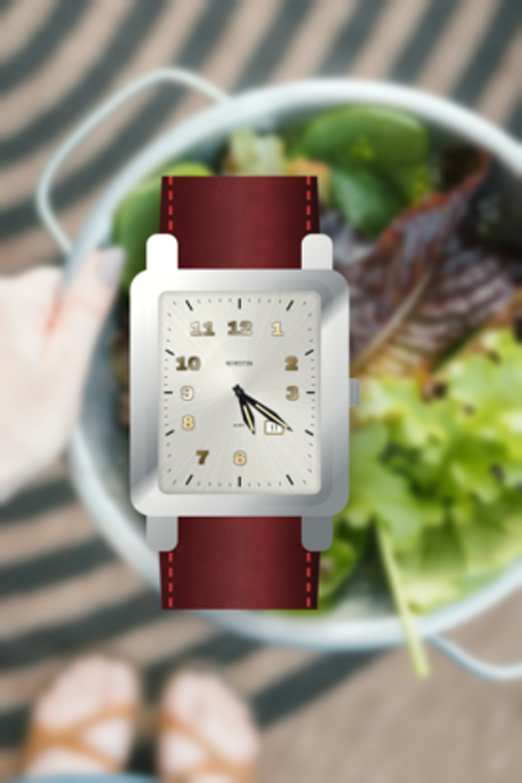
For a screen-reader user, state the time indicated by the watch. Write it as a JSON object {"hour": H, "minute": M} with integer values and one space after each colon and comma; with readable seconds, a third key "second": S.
{"hour": 5, "minute": 21}
